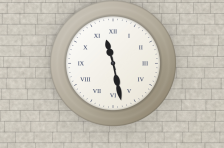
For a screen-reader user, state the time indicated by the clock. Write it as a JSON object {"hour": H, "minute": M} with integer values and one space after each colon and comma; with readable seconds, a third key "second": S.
{"hour": 11, "minute": 28}
